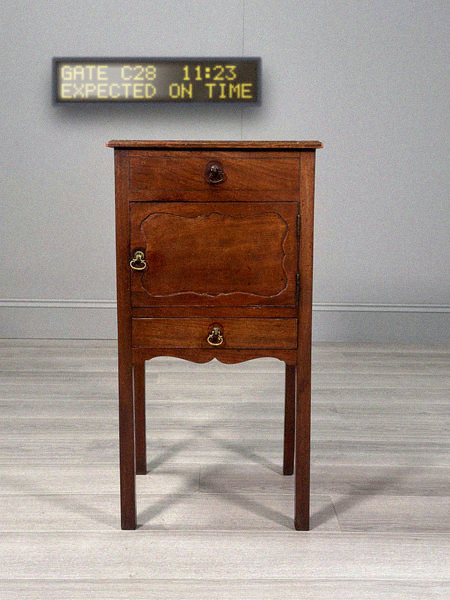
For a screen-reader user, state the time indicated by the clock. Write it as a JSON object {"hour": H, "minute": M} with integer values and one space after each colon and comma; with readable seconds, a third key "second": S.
{"hour": 11, "minute": 23}
